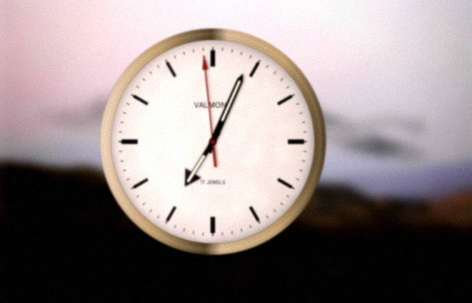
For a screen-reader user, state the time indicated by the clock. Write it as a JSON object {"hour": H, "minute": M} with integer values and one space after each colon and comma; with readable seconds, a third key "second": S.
{"hour": 7, "minute": 3, "second": 59}
